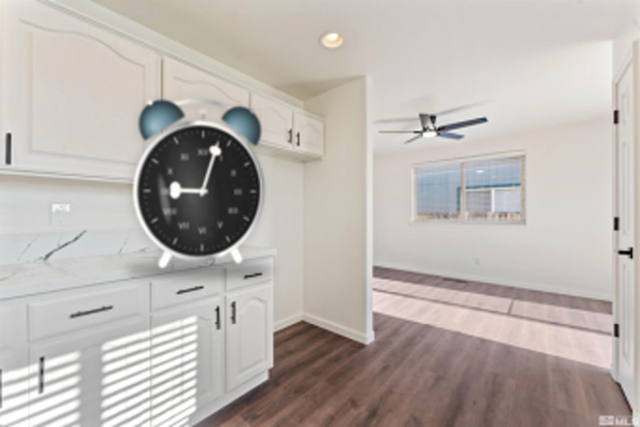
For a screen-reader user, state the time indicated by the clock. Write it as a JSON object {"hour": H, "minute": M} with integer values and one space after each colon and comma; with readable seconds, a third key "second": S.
{"hour": 9, "minute": 3}
